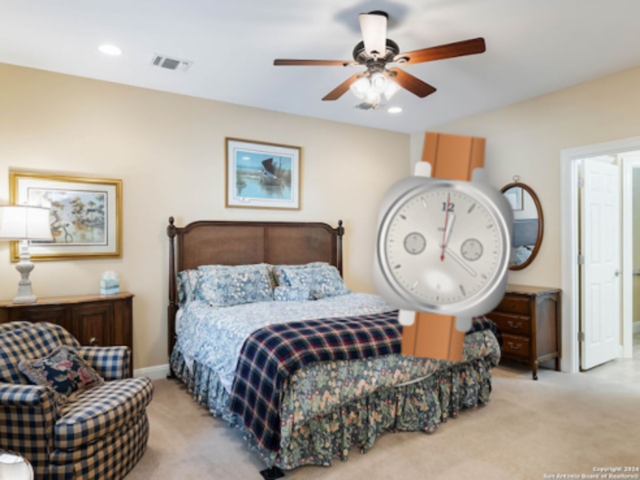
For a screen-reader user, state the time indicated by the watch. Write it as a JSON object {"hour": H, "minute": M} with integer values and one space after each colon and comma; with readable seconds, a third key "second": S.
{"hour": 12, "minute": 21}
